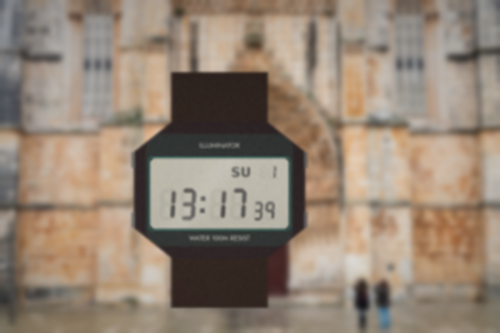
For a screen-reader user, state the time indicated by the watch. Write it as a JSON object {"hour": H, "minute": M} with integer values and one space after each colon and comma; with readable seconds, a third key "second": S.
{"hour": 13, "minute": 17, "second": 39}
